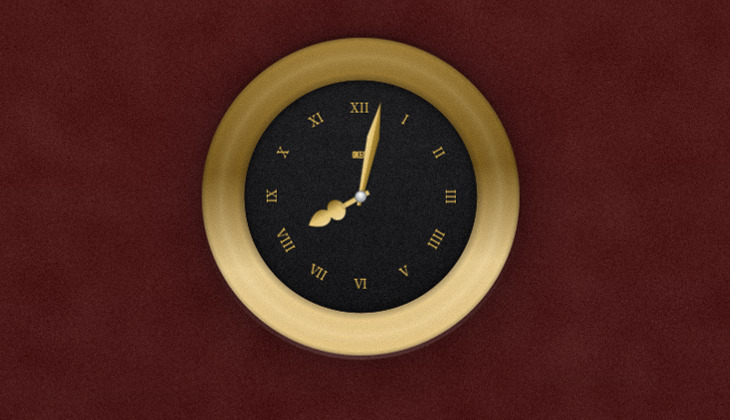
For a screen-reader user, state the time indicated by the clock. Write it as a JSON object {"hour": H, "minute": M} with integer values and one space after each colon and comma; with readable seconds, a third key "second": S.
{"hour": 8, "minute": 2}
